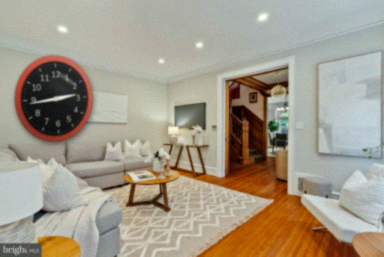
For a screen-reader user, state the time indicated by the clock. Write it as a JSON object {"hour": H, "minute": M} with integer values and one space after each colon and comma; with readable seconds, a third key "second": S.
{"hour": 2, "minute": 44}
